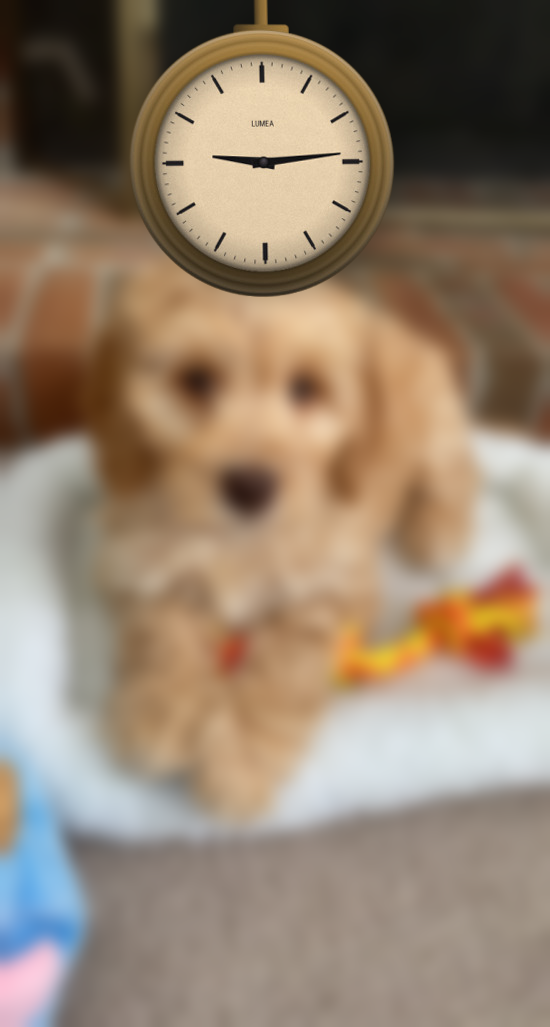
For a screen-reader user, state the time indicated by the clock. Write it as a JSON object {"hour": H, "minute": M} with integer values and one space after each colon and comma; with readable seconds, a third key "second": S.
{"hour": 9, "minute": 14}
